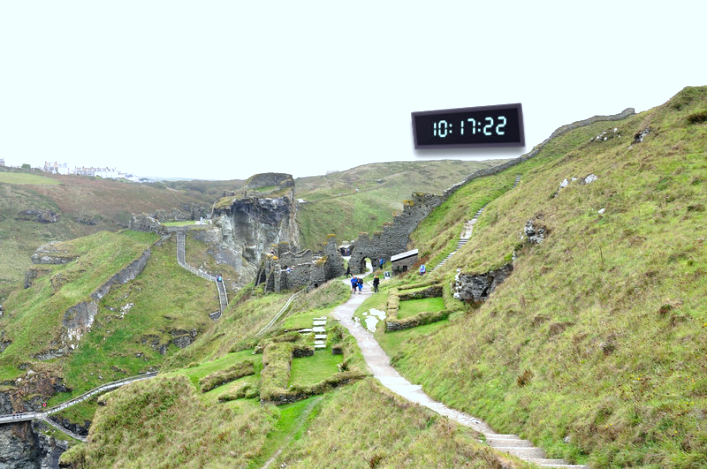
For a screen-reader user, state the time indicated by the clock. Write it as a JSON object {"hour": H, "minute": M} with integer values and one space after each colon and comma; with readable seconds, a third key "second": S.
{"hour": 10, "minute": 17, "second": 22}
